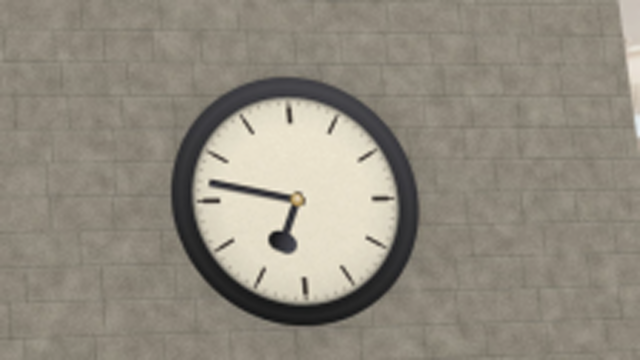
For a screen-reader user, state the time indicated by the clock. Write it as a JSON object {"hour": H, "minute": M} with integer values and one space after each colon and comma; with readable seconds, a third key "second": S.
{"hour": 6, "minute": 47}
